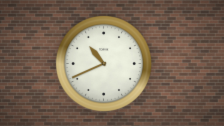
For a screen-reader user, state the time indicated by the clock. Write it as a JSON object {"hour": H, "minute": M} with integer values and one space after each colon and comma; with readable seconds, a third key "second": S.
{"hour": 10, "minute": 41}
